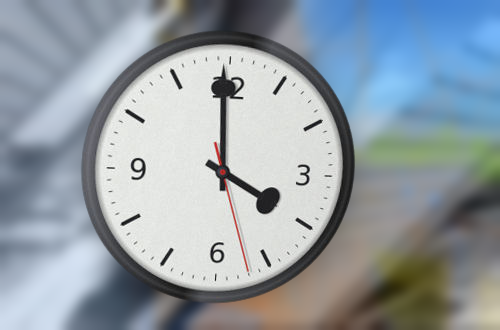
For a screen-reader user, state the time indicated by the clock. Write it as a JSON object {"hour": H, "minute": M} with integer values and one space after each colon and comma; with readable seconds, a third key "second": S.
{"hour": 3, "minute": 59, "second": 27}
